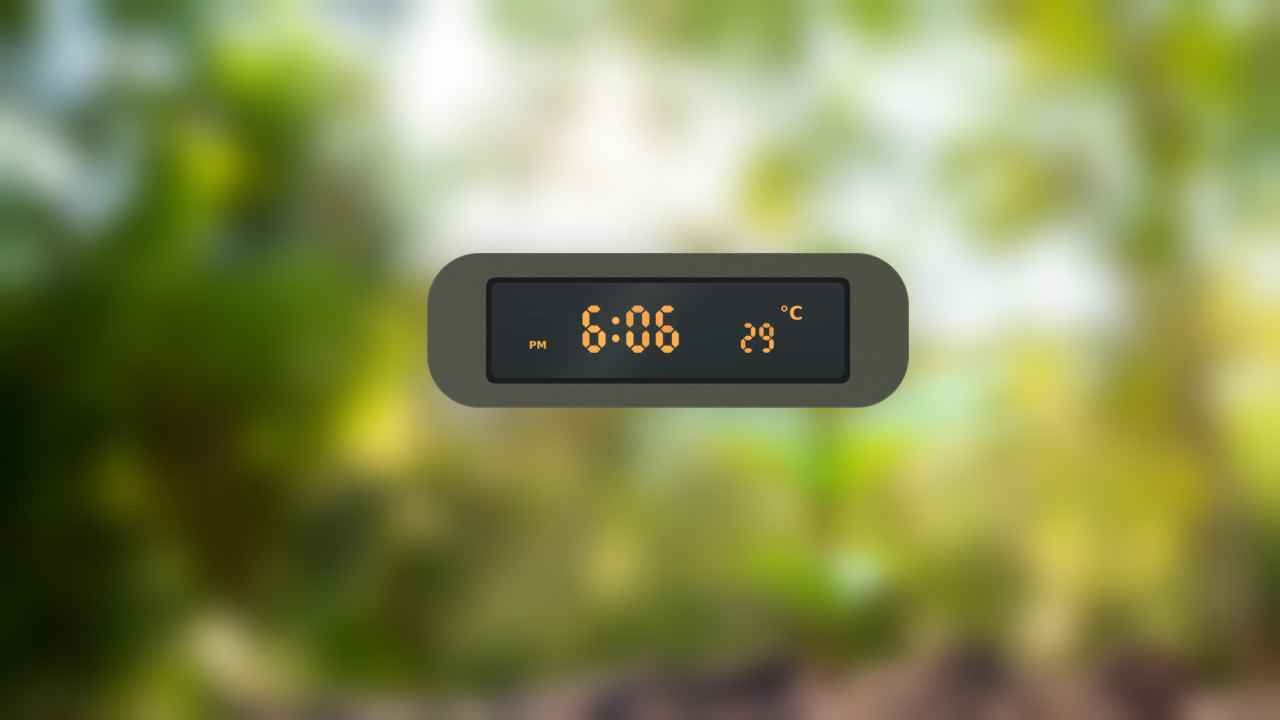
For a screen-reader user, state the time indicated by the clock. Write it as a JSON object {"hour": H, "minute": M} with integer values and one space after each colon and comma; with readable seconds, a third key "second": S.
{"hour": 6, "minute": 6}
